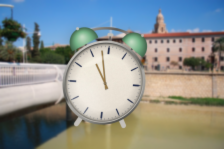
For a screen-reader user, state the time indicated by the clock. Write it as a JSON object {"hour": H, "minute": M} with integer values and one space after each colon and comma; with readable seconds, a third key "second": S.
{"hour": 10, "minute": 58}
